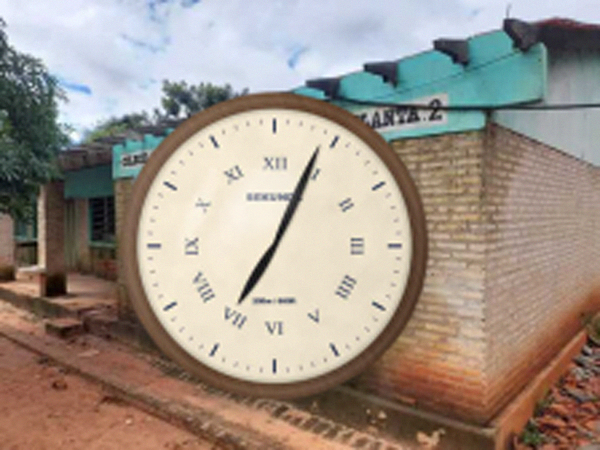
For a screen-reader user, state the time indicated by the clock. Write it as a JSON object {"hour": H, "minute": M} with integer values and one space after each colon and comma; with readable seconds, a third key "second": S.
{"hour": 7, "minute": 4}
